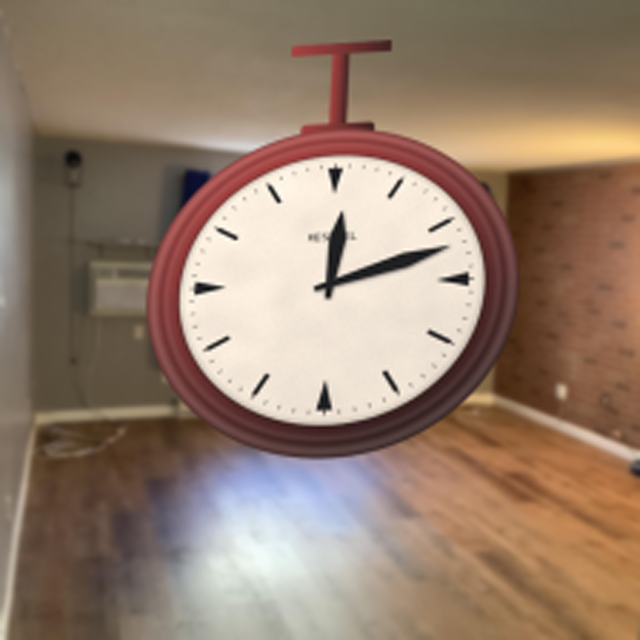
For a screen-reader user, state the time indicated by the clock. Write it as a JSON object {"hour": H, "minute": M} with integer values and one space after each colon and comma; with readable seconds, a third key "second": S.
{"hour": 12, "minute": 12}
